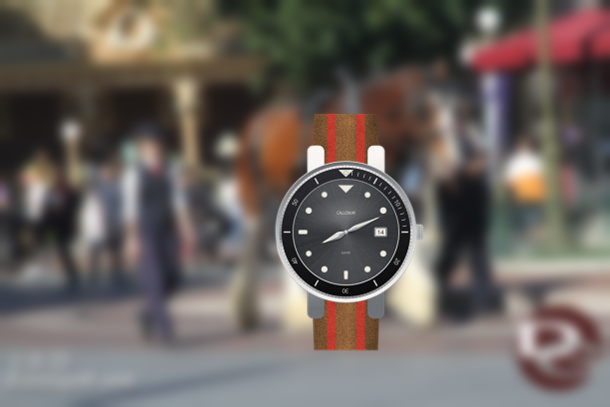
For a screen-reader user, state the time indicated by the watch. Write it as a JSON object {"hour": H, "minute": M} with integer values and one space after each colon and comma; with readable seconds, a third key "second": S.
{"hour": 8, "minute": 11}
